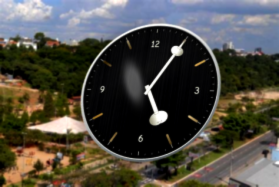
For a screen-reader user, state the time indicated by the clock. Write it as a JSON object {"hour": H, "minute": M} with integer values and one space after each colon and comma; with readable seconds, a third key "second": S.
{"hour": 5, "minute": 5}
